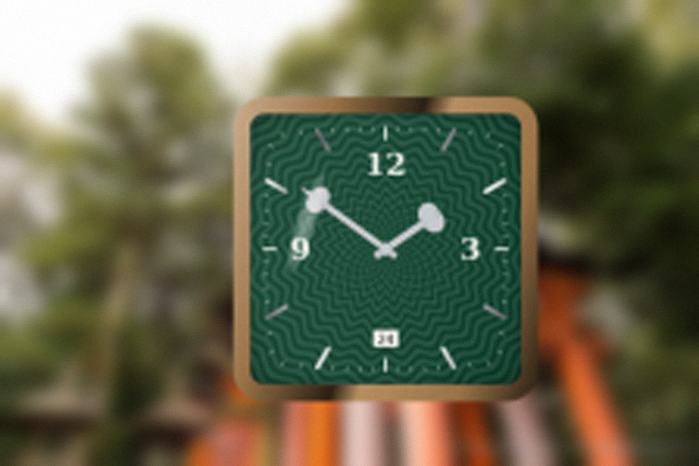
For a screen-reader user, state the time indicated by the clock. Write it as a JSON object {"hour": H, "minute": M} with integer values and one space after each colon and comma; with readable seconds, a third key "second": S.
{"hour": 1, "minute": 51}
